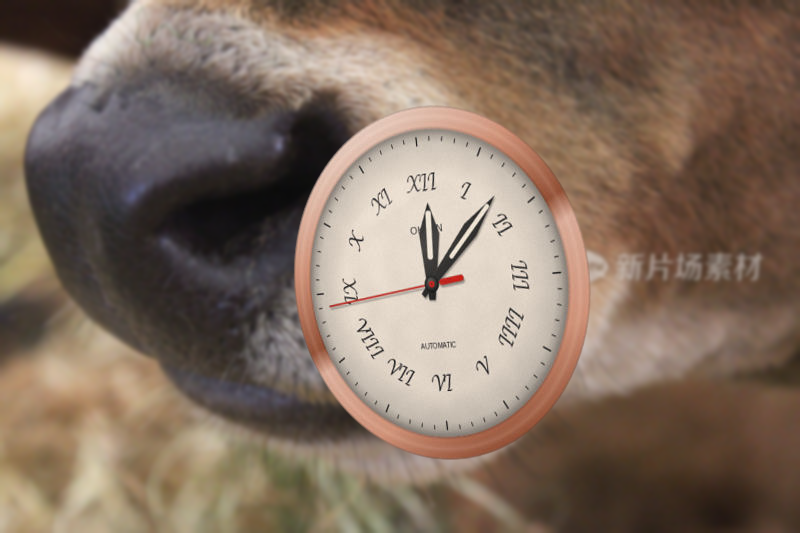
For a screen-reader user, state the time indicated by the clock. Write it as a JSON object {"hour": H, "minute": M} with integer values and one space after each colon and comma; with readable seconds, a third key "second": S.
{"hour": 12, "minute": 7, "second": 44}
